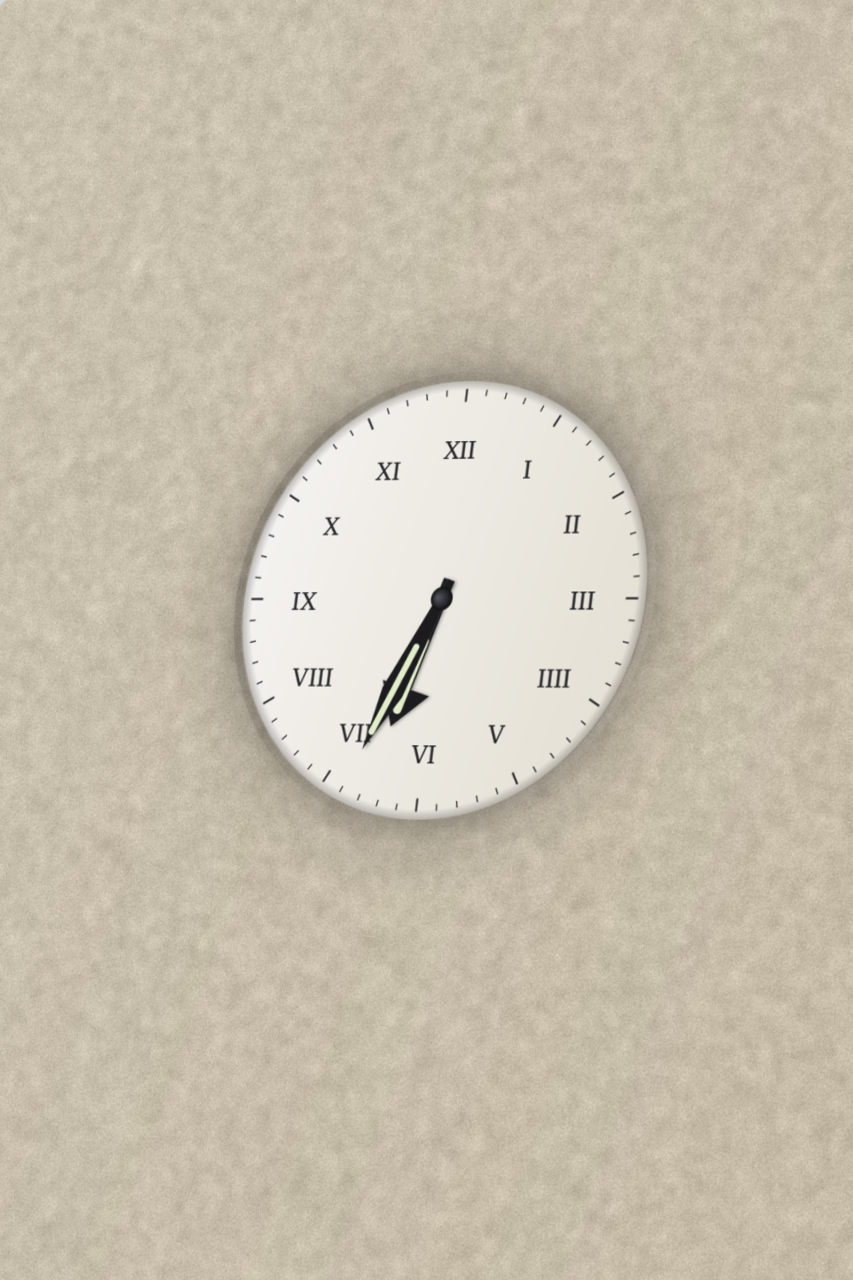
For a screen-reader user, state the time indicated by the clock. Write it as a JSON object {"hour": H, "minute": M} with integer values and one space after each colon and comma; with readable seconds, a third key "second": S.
{"hour": 6, "minute": 34}
